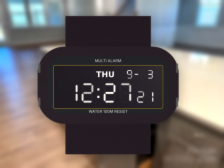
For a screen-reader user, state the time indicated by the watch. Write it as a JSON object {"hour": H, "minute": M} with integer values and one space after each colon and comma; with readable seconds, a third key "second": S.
{"hour": 12, "minute": 27, "second": 21}
